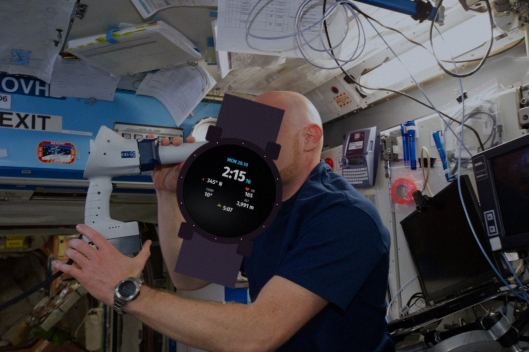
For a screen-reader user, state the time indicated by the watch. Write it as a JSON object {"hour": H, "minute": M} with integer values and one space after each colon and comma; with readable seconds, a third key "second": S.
{"hour": 2, "minute": 15}
